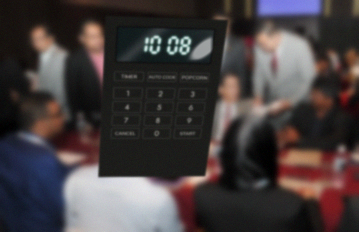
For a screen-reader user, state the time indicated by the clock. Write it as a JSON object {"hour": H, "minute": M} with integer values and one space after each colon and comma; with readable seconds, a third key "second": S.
{"hour": 10, "minute": 8}
